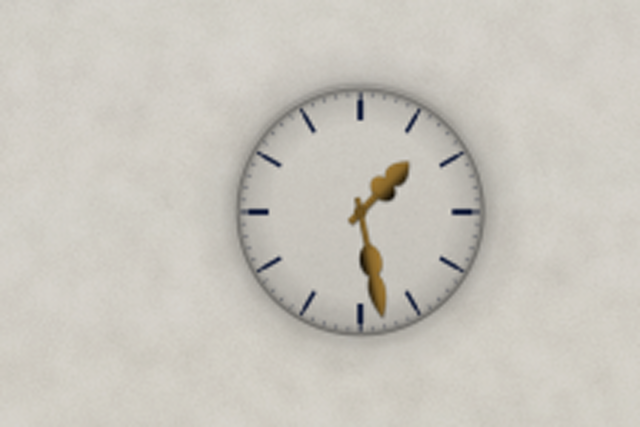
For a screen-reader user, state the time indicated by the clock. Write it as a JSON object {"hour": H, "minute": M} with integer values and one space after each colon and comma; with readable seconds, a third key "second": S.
{"hour": 1, "minute": 28}
